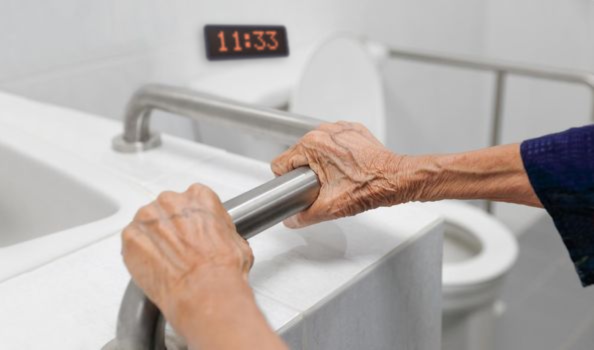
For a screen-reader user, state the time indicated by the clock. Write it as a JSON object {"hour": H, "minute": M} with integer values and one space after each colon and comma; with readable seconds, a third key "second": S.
{"hour": 11, "minute": 33}
